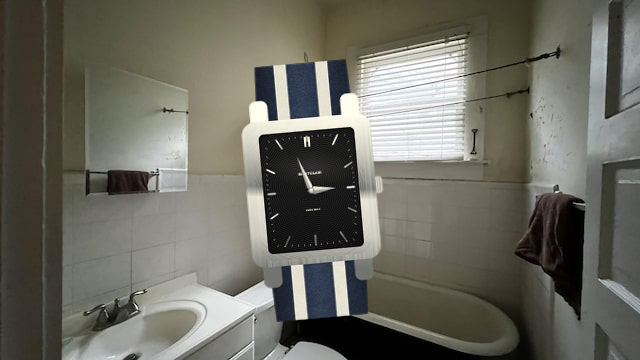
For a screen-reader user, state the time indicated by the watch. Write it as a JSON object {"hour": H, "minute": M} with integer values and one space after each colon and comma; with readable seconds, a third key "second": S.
{"hour": 2, "minute": 57}
